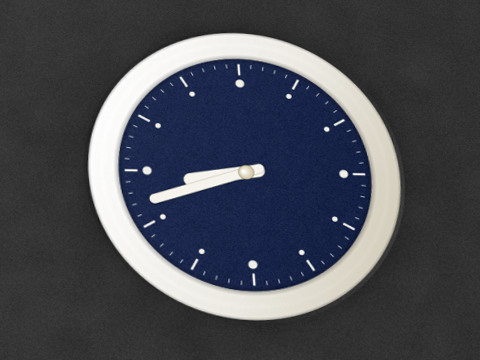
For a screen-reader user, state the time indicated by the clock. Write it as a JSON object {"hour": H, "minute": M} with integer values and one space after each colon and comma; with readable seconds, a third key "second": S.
{"hour": 8, "minute": 42}
